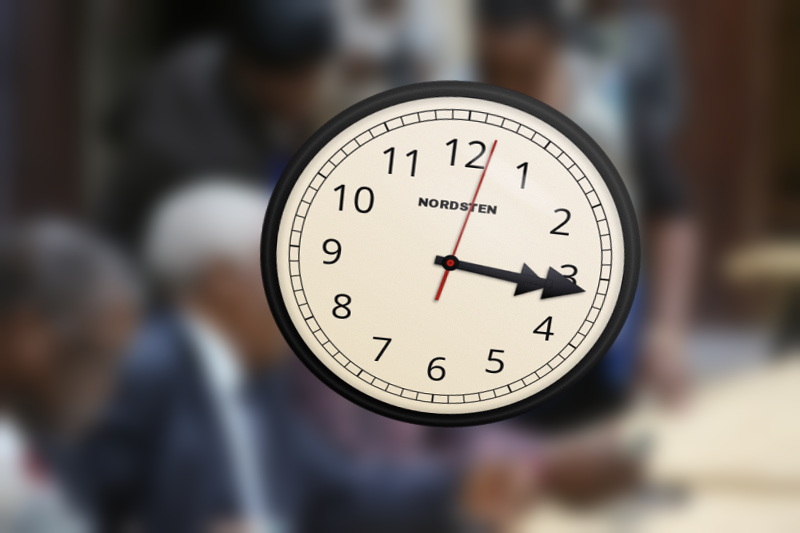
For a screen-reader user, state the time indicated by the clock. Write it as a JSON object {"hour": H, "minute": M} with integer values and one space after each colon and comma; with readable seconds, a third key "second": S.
{"hour": 3, "minute": 16, "second": 2}
